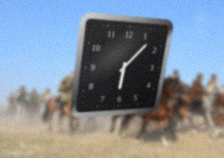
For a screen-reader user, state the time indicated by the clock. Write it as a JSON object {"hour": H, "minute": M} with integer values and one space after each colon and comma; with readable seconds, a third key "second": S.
{"hour": 6, "minute": 7}
